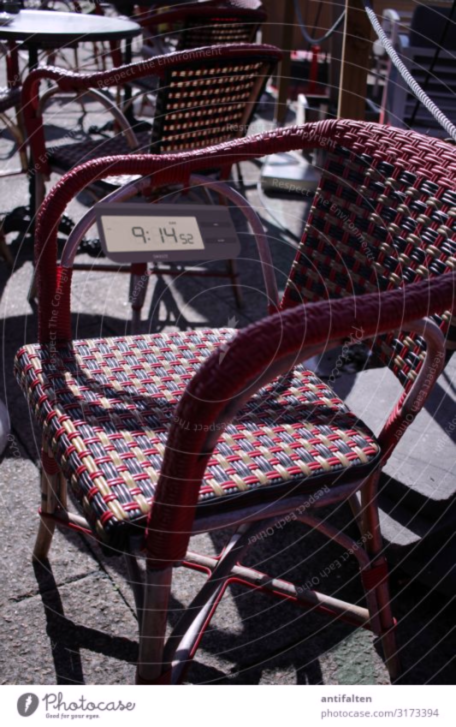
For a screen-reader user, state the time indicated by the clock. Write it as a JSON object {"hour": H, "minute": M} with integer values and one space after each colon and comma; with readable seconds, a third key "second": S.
{"hour": 9, "minute": 14}
